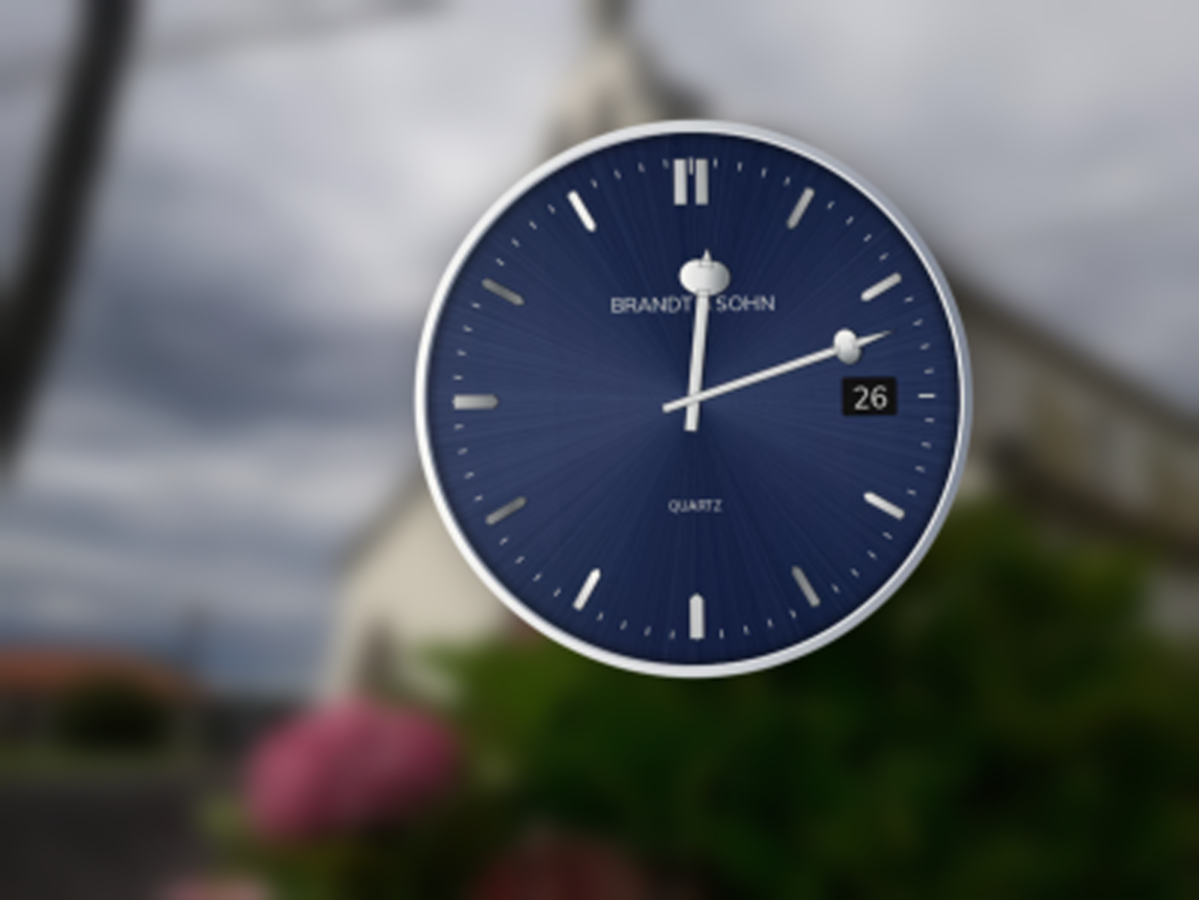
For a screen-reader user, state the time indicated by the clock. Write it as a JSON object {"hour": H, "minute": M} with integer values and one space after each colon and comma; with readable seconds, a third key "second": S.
{"hour": 12, "minute": 12}
